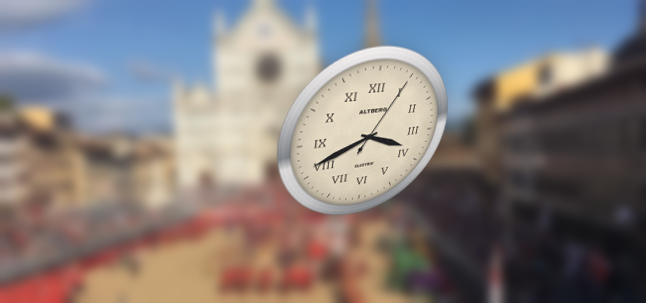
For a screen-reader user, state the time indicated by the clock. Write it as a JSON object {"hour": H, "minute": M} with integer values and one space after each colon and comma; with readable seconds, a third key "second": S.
{"hour": 3, "minute": 41, "second": 5}
